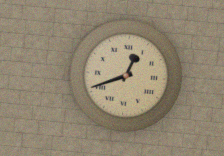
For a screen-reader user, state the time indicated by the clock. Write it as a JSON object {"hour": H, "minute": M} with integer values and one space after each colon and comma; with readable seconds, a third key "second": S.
{"hour": 12, "minute": 41}
